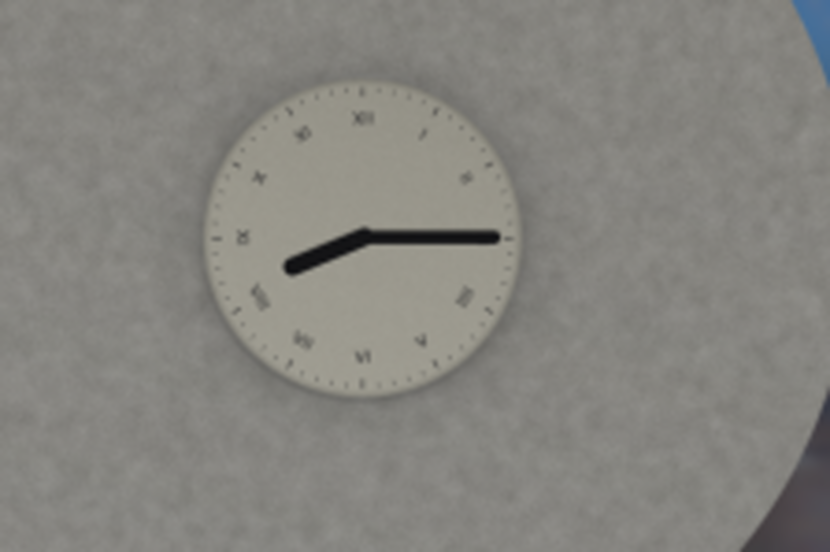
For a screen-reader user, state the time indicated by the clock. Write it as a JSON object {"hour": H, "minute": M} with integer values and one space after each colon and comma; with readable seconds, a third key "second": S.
{"hour": 8, "minute": 15}
